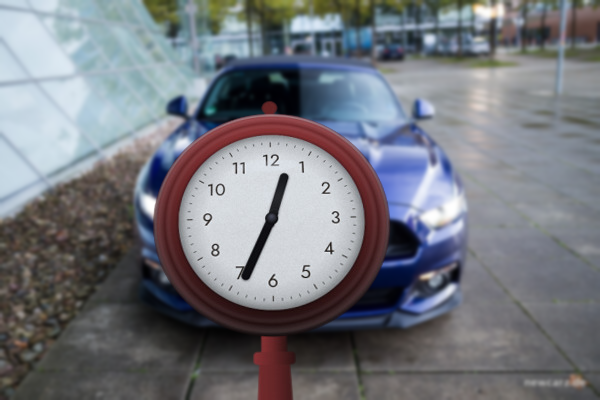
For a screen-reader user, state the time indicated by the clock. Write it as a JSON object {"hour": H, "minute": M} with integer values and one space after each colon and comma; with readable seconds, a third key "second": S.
{"hour": 12, "minute": 34}
